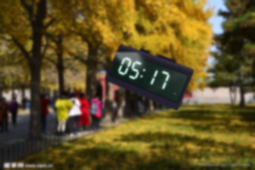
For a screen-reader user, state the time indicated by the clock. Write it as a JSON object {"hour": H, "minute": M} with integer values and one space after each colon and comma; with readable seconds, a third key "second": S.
{"hour": 5, "minute": 17}
